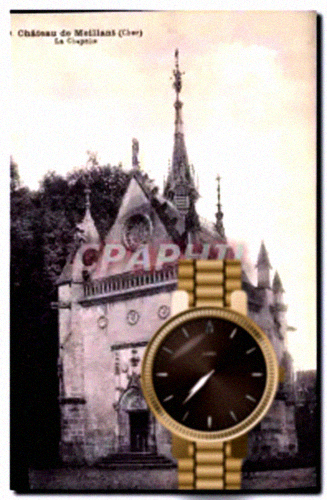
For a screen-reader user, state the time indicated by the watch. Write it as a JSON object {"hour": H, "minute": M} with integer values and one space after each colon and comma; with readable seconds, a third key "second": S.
{"hour": 7, "minute": 37}
